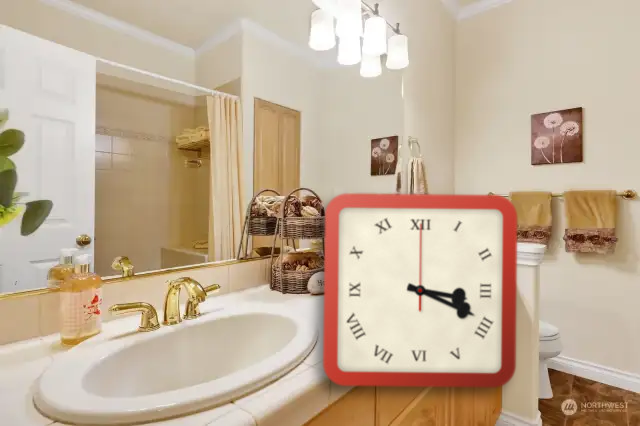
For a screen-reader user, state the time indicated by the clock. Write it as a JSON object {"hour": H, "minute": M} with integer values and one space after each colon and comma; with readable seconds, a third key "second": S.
{"hour": 3, "minute": 19, "second": 0}
